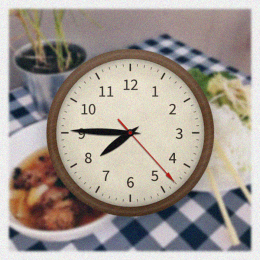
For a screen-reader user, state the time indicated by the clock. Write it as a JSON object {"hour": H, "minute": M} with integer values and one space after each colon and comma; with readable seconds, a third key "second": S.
{"hour": 7, "minute": 45, "second": 23}
